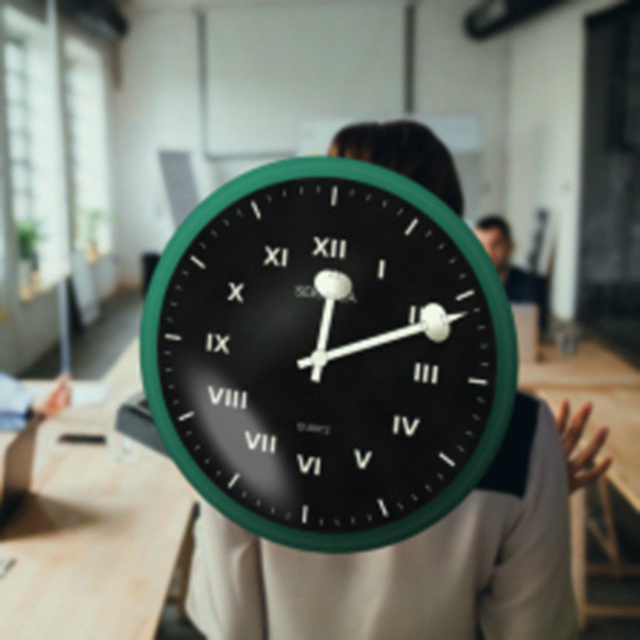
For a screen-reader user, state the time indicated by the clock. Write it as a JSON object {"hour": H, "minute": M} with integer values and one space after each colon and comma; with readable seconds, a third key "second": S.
{"hour": 12, "minute": 11}
